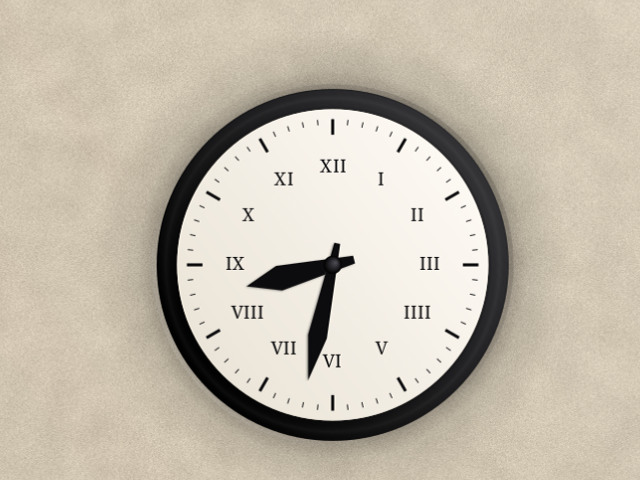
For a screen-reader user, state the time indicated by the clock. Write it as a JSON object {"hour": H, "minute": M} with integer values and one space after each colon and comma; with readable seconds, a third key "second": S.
{"hour": 8, "minute": 32}
